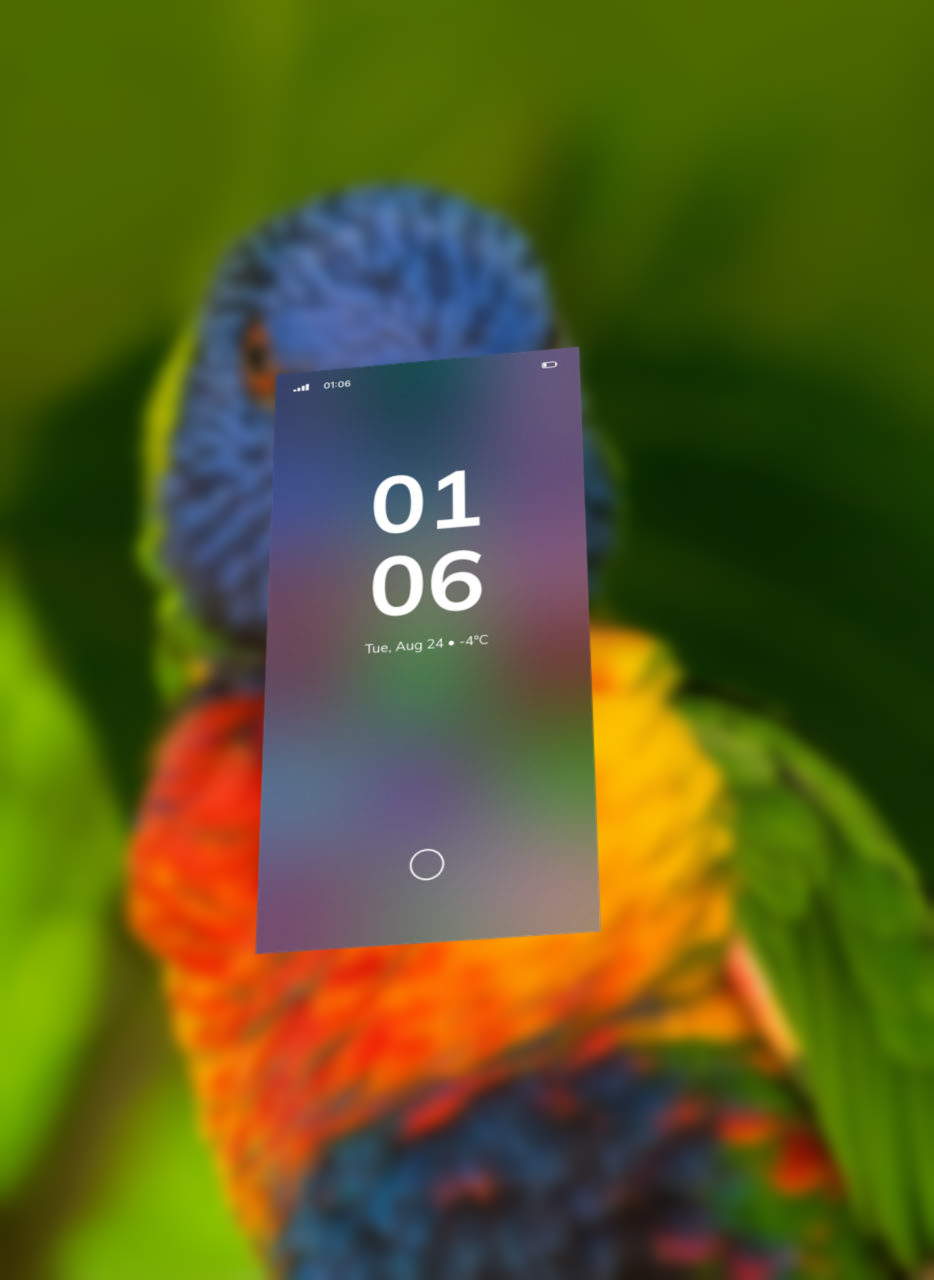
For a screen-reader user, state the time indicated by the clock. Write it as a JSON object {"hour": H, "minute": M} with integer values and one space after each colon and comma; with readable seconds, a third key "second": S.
{"hour": 1, "minute": 6}
